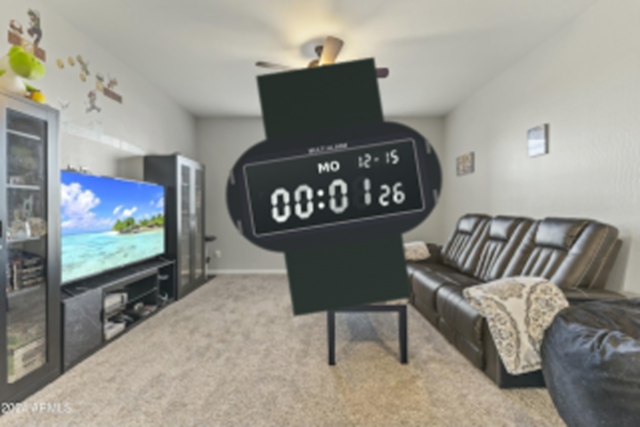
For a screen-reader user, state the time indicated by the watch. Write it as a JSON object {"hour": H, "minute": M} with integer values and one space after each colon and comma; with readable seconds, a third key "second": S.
{"hour": 0, "minute": 1, "second": 26}
